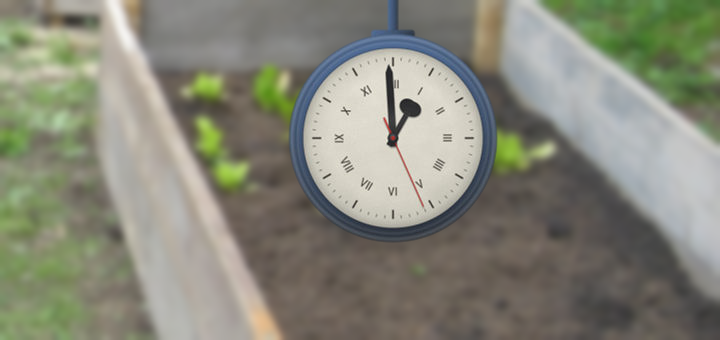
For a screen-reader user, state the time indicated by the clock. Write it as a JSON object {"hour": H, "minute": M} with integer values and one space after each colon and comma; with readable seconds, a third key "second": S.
{"hour": 12, "minute": 59, "second": 26}
